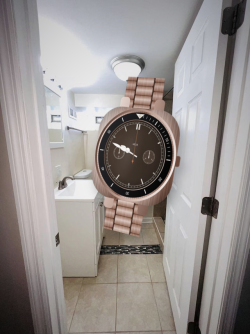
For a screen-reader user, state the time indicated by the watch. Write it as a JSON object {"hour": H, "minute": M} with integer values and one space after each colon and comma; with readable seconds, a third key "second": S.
{"hour": 9, "minute": 48}
